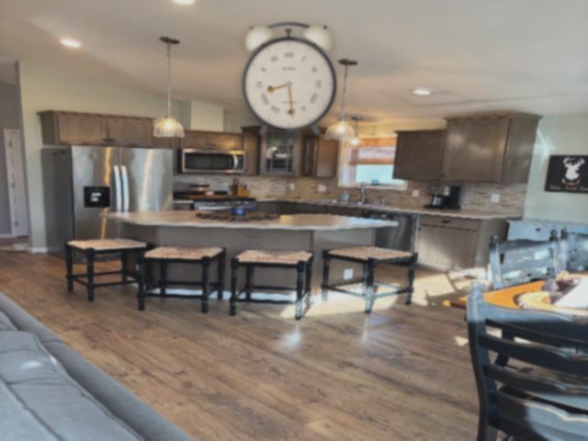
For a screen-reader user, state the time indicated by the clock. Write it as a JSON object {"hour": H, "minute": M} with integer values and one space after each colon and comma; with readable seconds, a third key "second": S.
{"hour": 8, "minute": 29}
